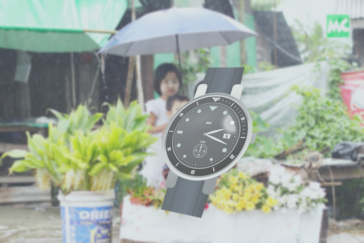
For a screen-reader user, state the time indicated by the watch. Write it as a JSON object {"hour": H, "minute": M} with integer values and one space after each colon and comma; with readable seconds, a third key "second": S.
{"hour": 2, "minute": 18}
